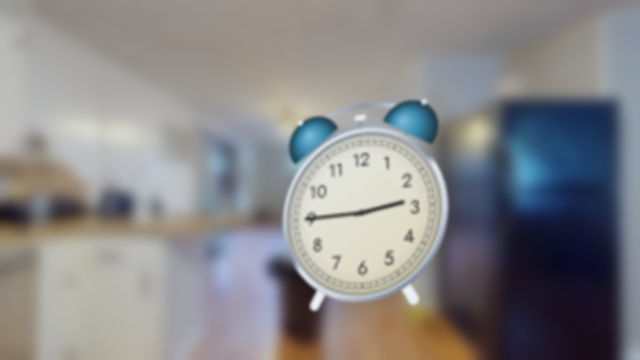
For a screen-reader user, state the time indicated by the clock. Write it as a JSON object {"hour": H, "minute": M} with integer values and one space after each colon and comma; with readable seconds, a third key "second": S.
{"hour": 2, "minute": 45}
